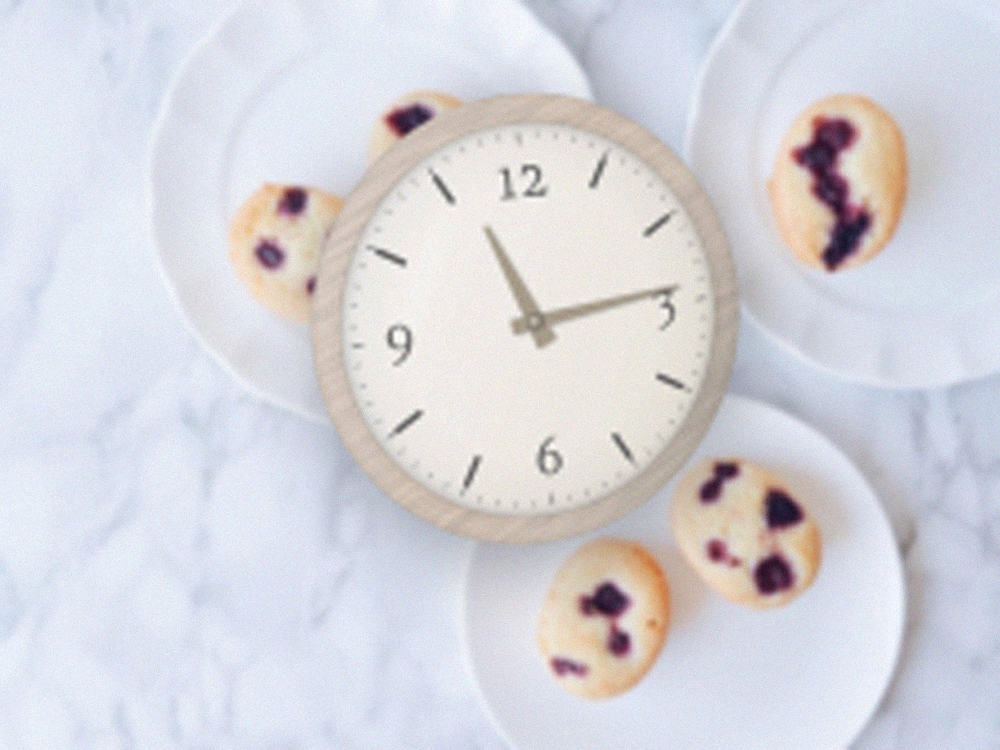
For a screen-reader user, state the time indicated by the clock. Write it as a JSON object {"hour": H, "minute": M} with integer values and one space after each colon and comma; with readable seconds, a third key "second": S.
{"hour": 11, "minute": 14}
